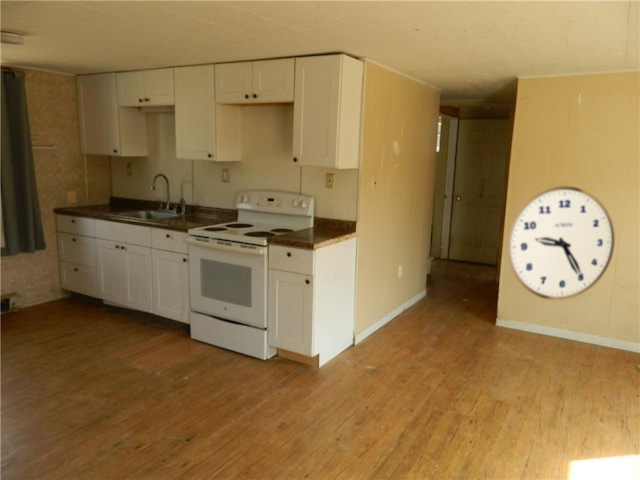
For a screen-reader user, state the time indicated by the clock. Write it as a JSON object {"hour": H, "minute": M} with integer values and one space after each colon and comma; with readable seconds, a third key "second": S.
{"hour": 9, "minute": 25}
